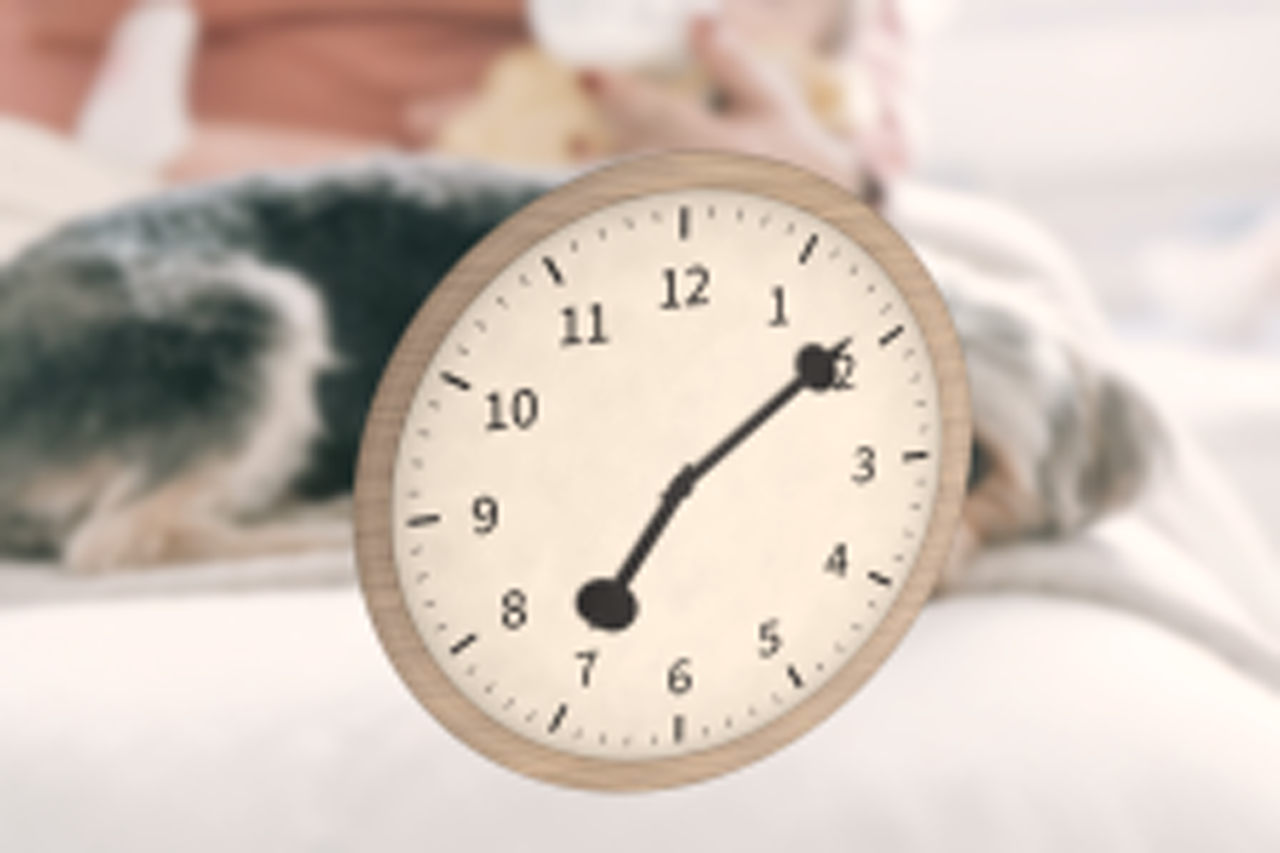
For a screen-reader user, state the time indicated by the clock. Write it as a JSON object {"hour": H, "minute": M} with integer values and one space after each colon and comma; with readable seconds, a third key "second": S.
{"hour": 7, "minute": 9}
